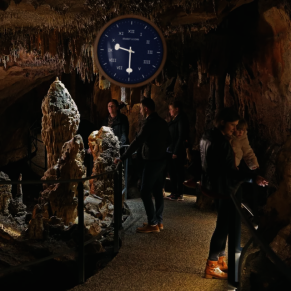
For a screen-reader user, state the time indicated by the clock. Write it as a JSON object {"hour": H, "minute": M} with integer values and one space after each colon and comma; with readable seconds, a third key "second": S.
{"hour": 9, "minute": 30}
